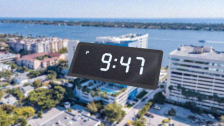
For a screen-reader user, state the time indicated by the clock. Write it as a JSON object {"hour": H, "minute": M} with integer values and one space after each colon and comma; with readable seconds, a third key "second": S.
{"hour": 9, "minute": 47}
